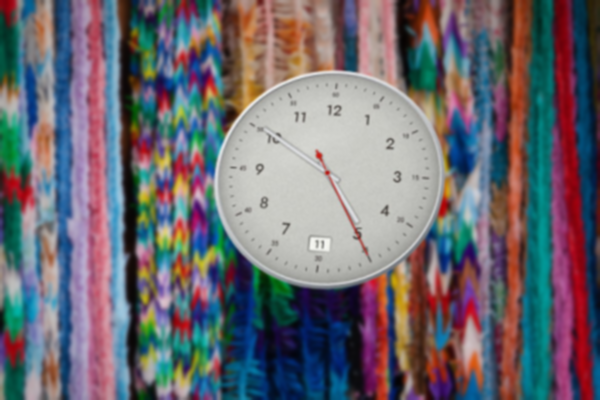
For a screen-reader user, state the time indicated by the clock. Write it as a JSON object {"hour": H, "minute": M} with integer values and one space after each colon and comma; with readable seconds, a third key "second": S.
{"hour": 4, "minute": 50, "second": 25}
